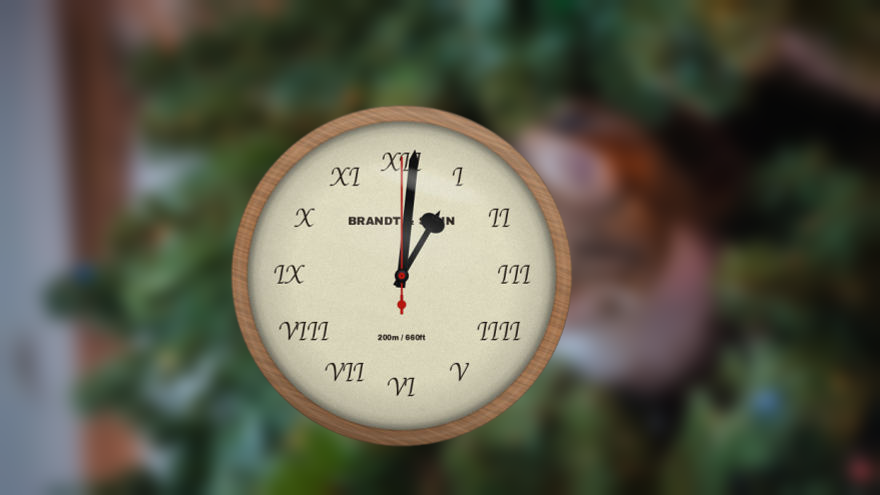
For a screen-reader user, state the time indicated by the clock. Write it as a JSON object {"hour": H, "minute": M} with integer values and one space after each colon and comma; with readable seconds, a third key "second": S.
{"hour": 1, "minute": 1, "second": 0}
